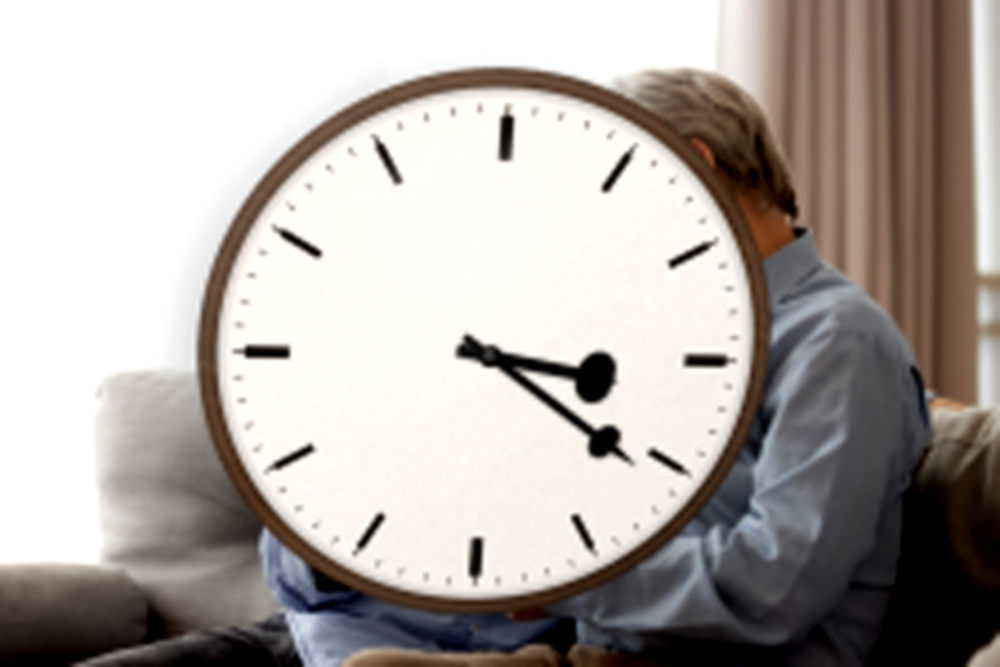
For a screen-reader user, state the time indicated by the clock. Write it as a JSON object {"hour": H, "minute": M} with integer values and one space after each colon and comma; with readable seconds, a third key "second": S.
{"hour": 3, "minute": 21}
